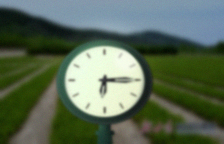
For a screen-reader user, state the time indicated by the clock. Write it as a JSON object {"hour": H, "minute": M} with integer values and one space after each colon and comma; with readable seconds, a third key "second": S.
{"hour": 6, "minute": 15}
